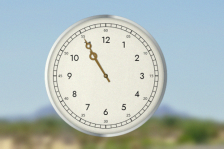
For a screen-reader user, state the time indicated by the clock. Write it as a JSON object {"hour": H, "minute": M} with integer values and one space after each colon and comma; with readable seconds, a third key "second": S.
{"hour": 10, "minute": 55}
